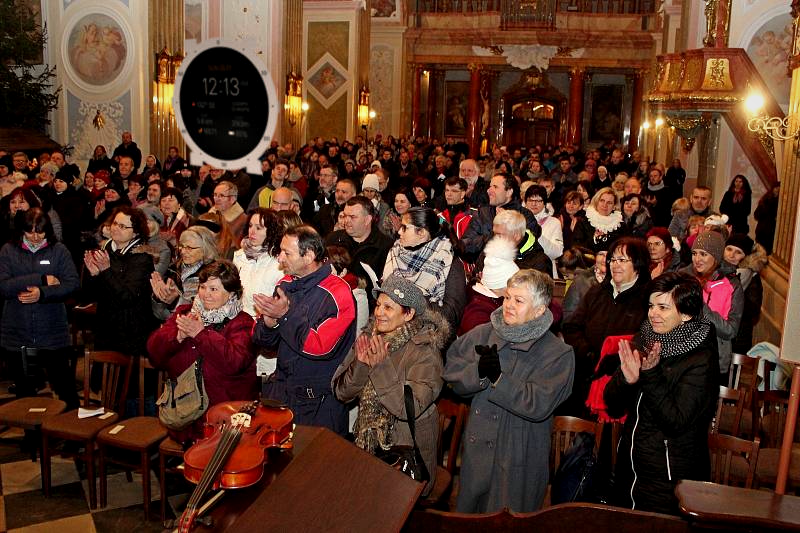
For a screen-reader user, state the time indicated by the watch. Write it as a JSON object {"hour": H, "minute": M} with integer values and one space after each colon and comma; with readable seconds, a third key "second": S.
{"hour": 12, "minute": 13}
